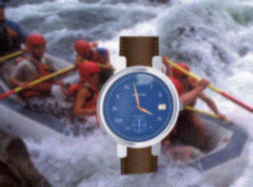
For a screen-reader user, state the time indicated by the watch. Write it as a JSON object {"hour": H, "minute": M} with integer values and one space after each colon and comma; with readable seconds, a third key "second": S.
{"hour": 3, "minute": 58}
